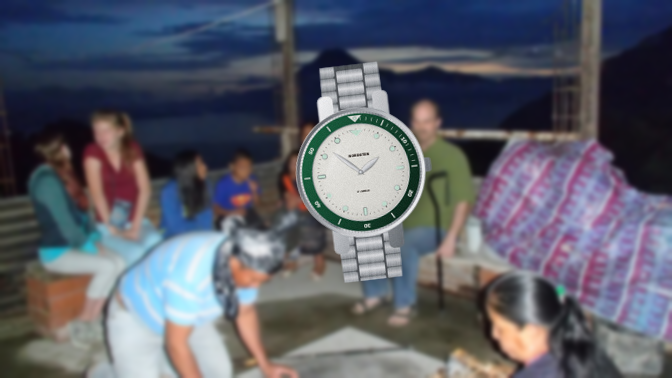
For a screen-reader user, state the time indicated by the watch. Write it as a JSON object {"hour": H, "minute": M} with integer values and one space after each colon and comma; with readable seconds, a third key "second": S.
{"hour": 1, "minute": 52}
